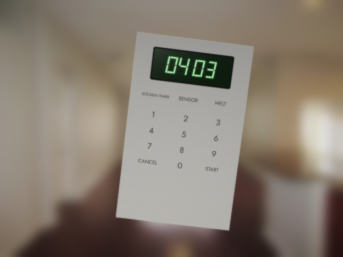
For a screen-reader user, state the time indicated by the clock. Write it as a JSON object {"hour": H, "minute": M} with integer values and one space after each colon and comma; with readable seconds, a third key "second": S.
{"hour": 4, "minute": 3}
